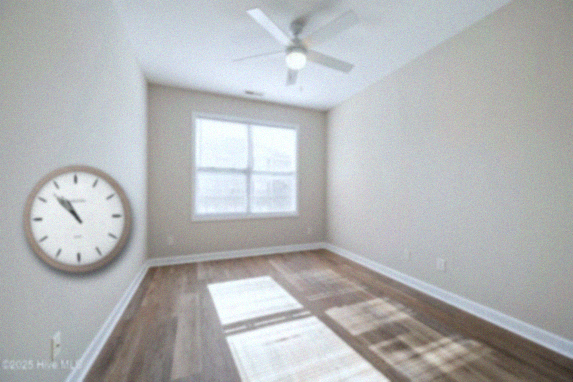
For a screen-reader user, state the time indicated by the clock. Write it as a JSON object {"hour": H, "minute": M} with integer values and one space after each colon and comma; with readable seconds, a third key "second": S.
{"hour": 10, "minute": 53}
